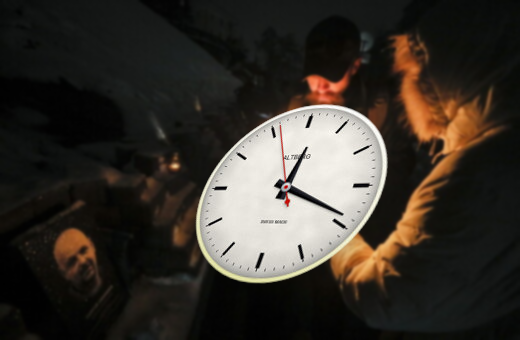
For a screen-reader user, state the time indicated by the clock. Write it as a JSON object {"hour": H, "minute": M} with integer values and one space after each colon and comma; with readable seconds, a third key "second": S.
{"hour": 12, "minute": 18, "second": 56}
